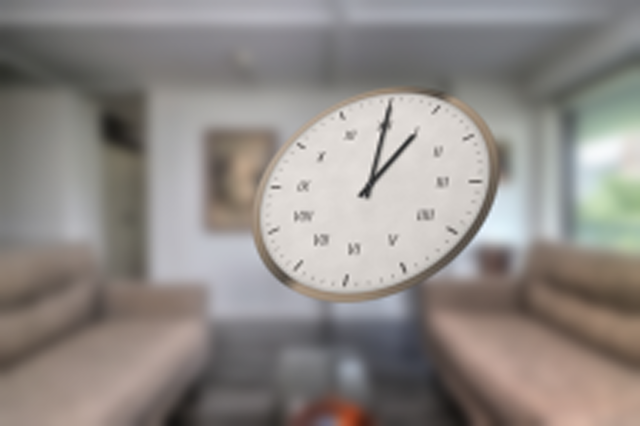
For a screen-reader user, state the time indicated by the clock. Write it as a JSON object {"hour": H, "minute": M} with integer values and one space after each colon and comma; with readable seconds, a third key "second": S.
{"hour": 1, "minute": 0}
